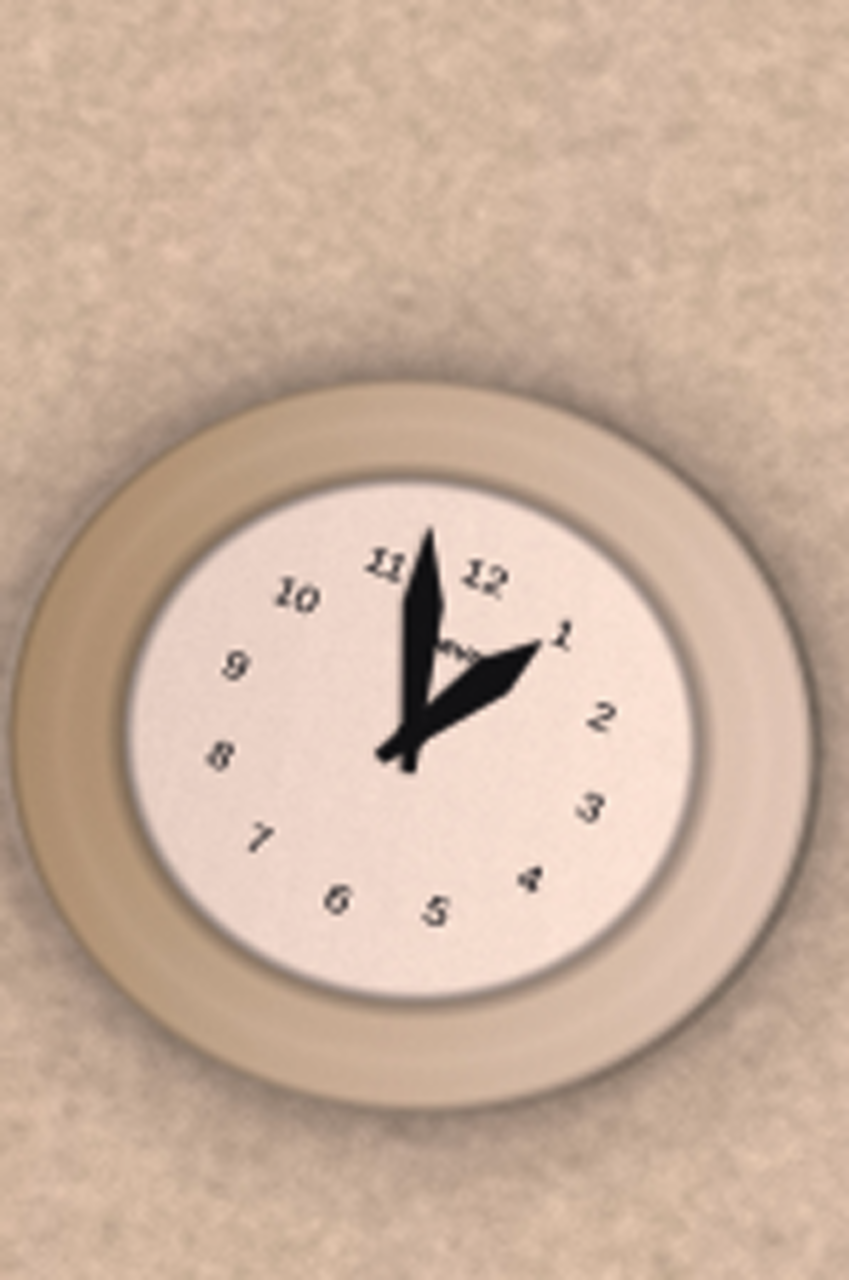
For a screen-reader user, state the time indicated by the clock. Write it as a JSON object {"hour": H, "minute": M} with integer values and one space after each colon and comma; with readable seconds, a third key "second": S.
{"hour": 12, "minute": 57}
